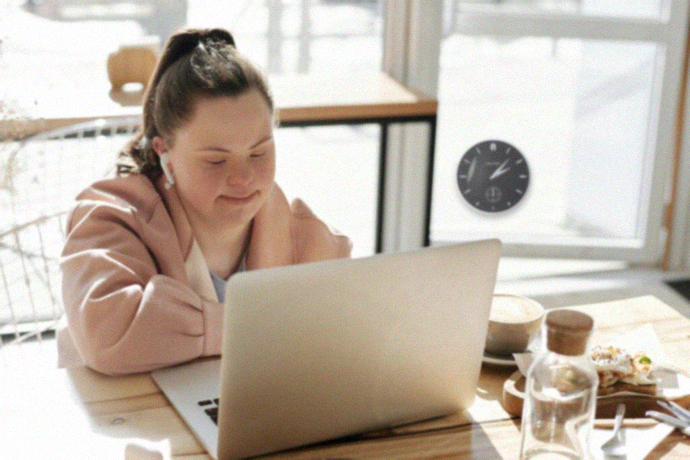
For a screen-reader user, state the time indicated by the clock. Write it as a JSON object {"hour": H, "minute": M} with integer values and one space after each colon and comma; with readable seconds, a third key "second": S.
{"hour": 2, "minute": 7}
